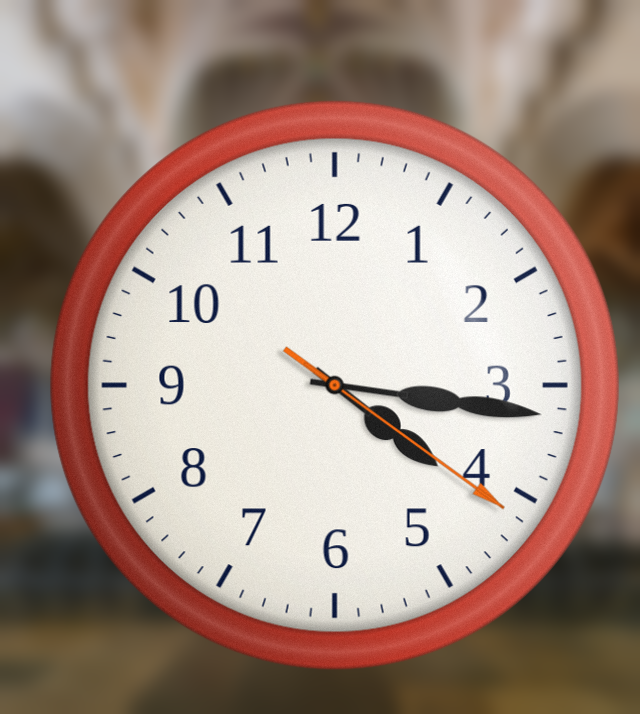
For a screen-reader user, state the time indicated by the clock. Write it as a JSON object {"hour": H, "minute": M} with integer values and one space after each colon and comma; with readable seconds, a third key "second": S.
{"hour": 4, "minute": 16, "second": 21}
